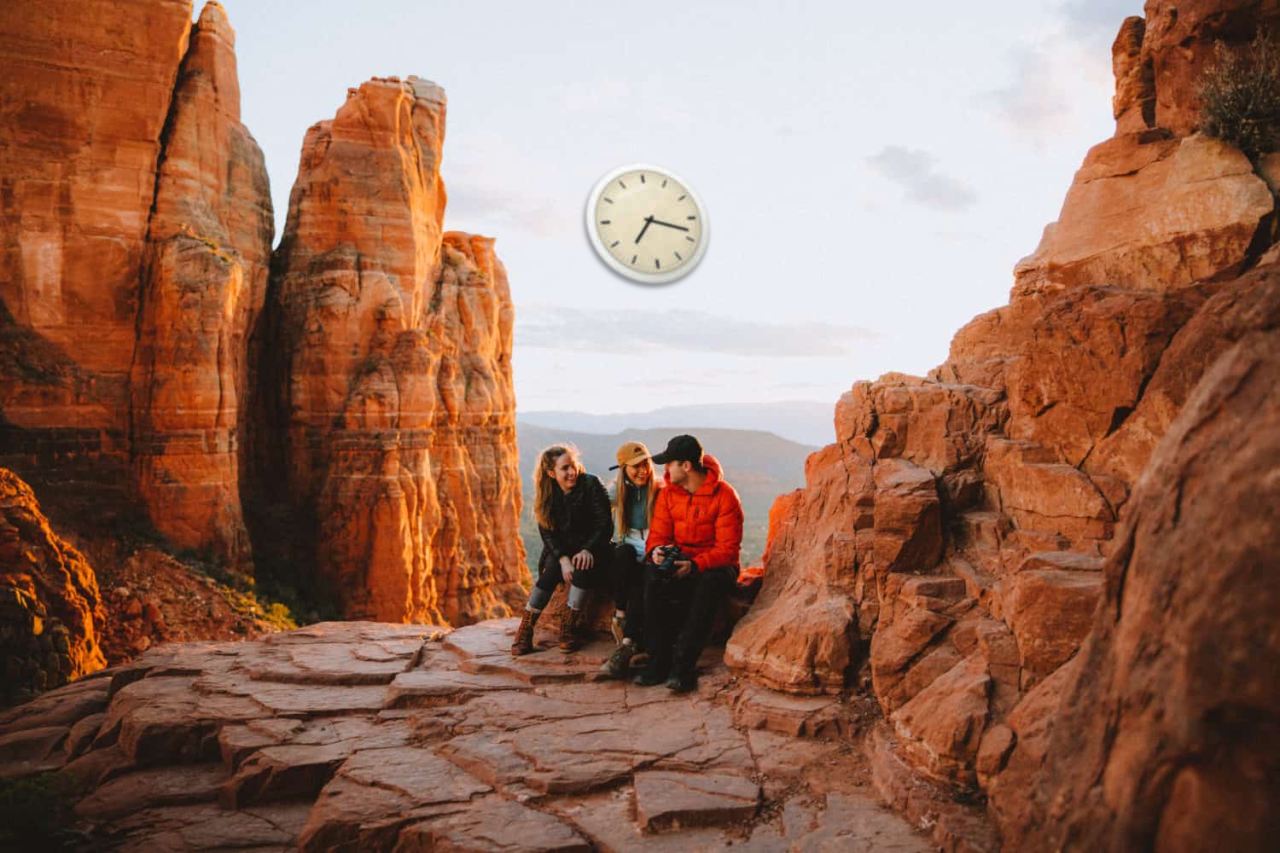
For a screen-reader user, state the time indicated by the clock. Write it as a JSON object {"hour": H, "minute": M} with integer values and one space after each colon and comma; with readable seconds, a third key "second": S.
{"hour": 7, "minute": 18}
